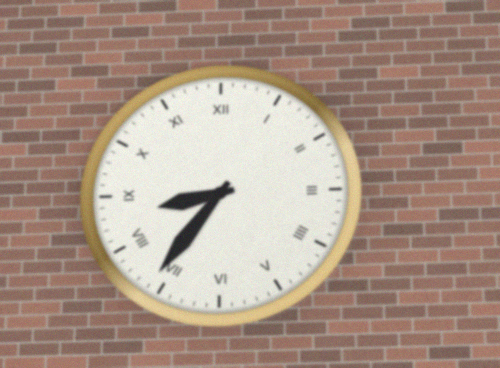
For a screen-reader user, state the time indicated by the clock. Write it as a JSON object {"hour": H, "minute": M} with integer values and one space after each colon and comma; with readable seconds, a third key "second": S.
{"hour": 8, "minute": 36}
